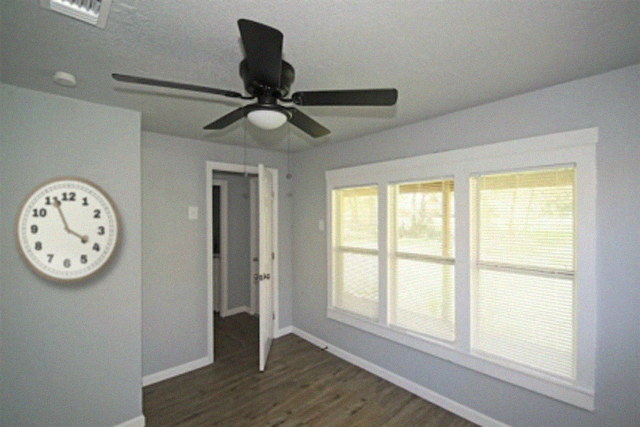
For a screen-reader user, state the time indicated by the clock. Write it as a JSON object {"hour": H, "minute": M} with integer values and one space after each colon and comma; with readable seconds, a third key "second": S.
{"hour": 3, "minute": 56}
